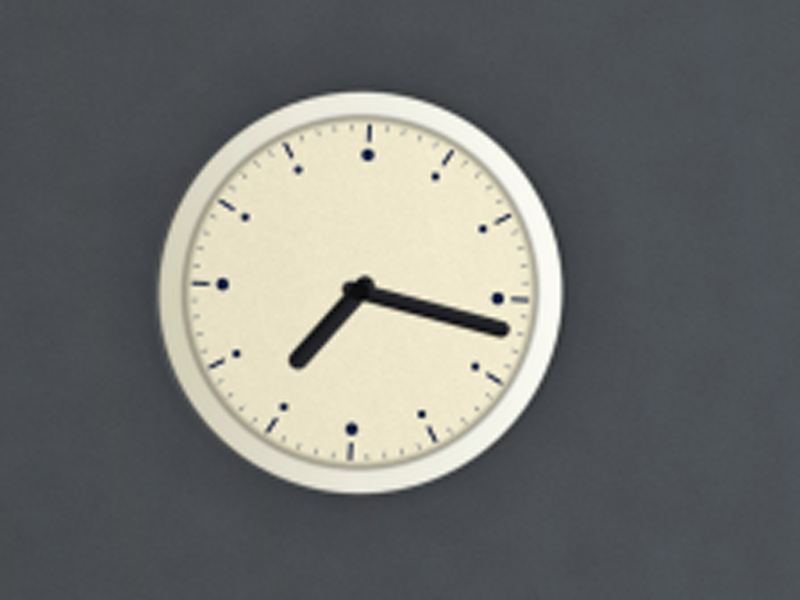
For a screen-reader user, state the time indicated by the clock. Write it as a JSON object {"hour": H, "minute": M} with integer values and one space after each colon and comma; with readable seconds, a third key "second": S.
{"hour": 7, "minute": 17}
